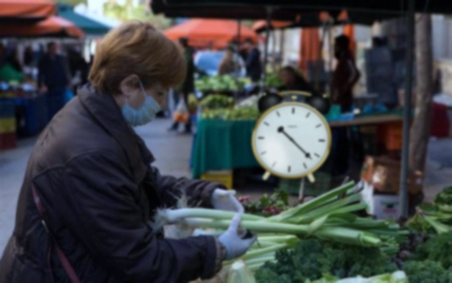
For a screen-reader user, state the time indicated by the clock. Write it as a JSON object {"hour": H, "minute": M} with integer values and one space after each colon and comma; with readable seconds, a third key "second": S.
{"hour": 10, "minute": 22}
